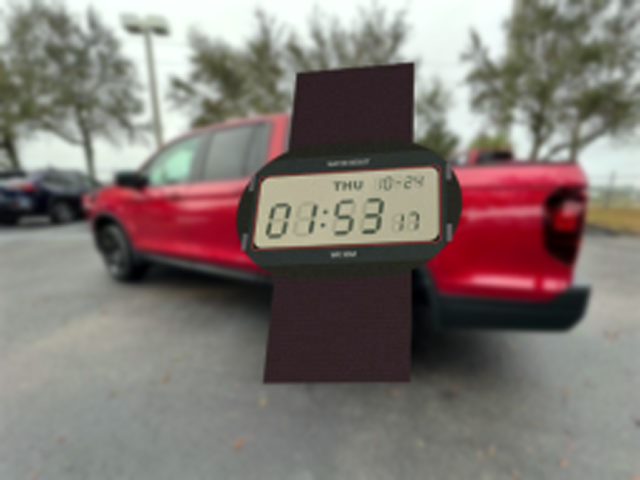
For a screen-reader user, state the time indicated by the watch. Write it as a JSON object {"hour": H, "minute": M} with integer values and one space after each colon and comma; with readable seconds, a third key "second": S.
{"hour": 1, "minute": 53, "second": 17}
